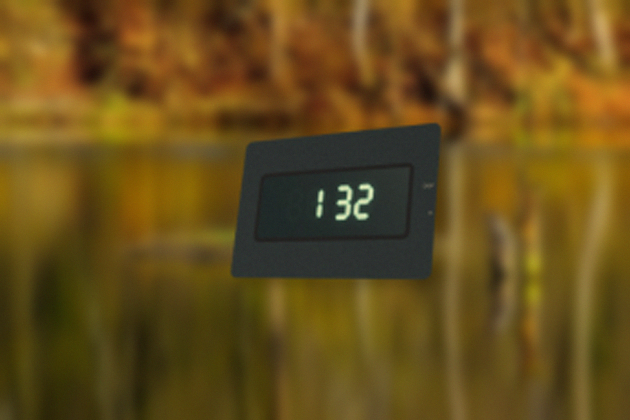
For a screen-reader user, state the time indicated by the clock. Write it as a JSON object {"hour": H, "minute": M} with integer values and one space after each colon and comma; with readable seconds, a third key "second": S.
{"hour": 1, "minute": 32}
